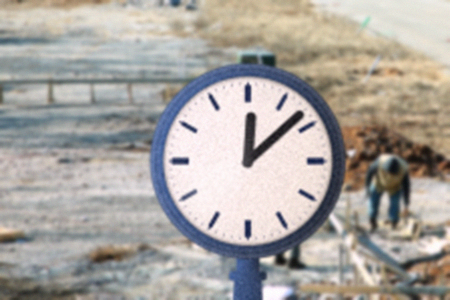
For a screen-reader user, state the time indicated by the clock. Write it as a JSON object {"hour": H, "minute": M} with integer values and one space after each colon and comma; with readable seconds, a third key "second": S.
{"hour": 12, "minute": 8}
